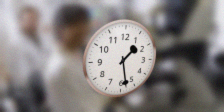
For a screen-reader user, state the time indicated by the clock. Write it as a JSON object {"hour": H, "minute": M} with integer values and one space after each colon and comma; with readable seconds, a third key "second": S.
{"hour": 1, "minute": 28}
